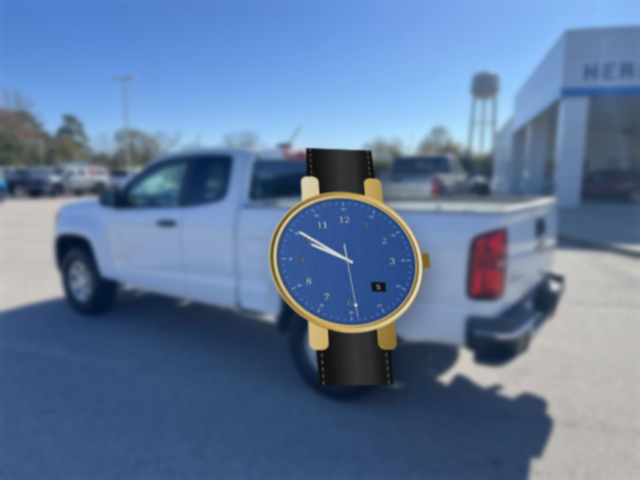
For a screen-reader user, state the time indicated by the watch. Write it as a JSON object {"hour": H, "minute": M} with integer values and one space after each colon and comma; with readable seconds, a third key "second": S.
{"hour": 9, "minute": 50, "second": 29}
